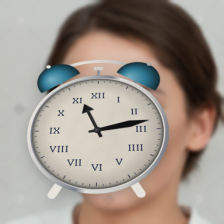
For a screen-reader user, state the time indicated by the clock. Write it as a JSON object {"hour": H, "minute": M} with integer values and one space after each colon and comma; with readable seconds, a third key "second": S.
{"hour": 11, "minute": 13}
